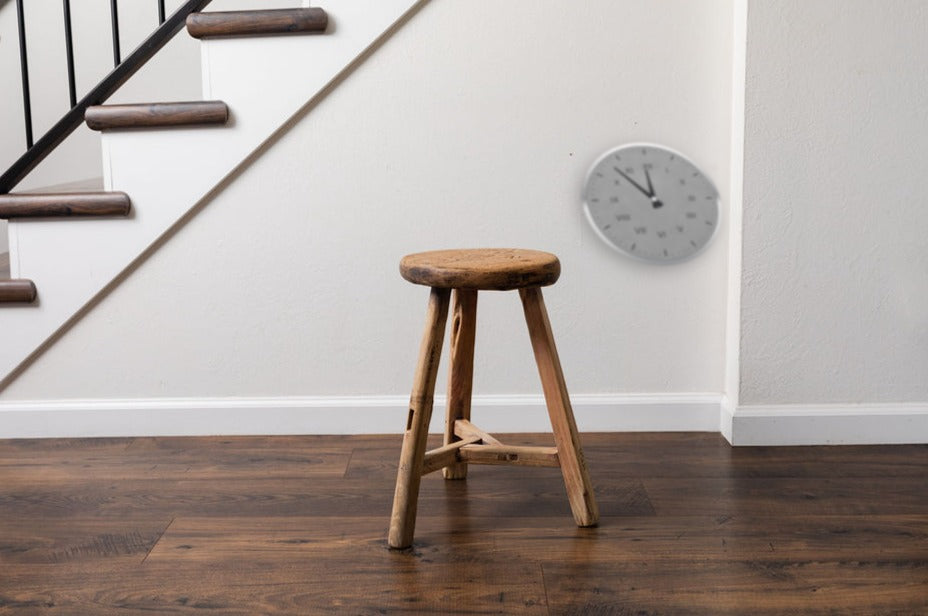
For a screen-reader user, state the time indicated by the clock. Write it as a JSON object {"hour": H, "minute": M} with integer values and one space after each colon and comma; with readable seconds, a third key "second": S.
{"hour": 11, "minute": 53}
